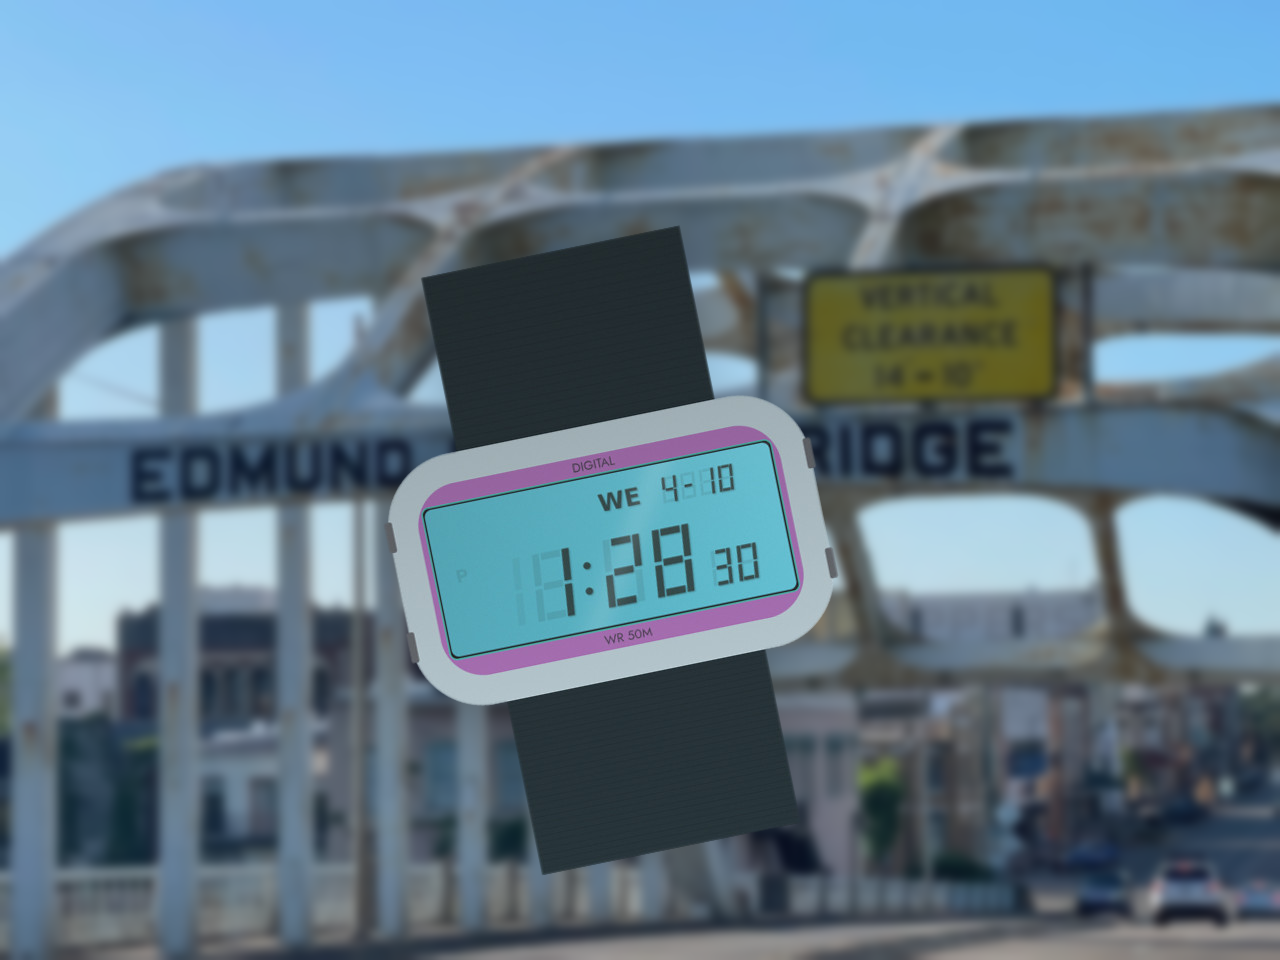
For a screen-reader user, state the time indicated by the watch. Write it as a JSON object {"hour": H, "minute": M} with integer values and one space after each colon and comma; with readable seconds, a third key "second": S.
{"hour": 1, "minute": 28, "second": 30}
